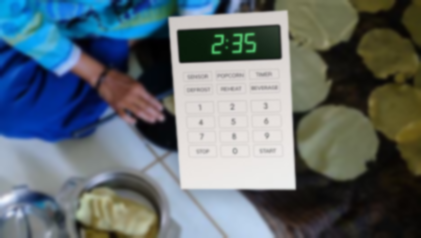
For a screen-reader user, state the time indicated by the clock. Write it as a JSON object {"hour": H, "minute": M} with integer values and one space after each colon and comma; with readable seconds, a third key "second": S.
{"hour": 2, "minute": 35}
